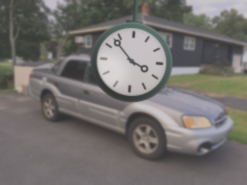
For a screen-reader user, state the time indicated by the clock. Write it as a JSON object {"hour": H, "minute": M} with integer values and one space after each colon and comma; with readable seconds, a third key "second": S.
{"hour": 3, "minute": 53}
